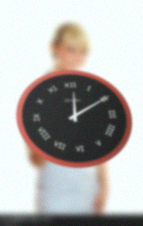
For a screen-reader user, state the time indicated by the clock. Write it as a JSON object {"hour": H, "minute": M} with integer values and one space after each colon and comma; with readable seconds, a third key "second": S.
{"hour": 12, "minute": 10}
